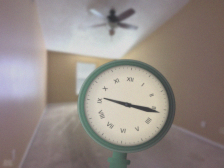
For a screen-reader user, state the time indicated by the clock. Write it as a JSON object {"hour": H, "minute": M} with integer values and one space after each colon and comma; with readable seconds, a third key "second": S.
{"hour": 9, "minute": 16}
